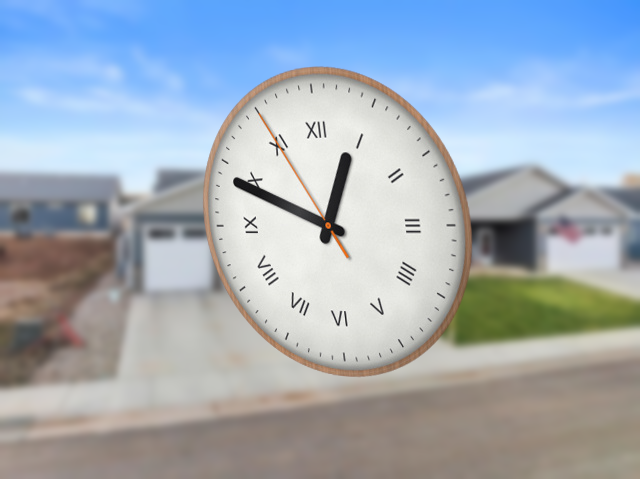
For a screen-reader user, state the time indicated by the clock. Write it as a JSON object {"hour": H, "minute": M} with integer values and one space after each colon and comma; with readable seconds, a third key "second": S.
{"hour": 12, "minute": 48, "second": 55}
